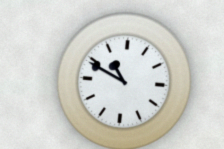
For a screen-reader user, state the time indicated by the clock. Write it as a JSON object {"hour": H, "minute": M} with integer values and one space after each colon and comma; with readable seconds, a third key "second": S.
{"hour": 10, "minute": 49}
